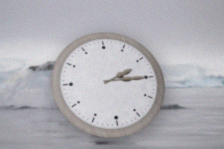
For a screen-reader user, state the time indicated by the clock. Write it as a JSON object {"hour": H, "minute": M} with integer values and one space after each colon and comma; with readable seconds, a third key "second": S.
{"hour": 2, "minute": 15}
